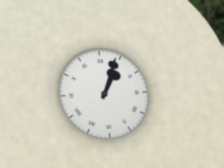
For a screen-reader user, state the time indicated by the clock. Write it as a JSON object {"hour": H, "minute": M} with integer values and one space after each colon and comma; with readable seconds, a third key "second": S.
{"hour": 1, "minute": 4}
